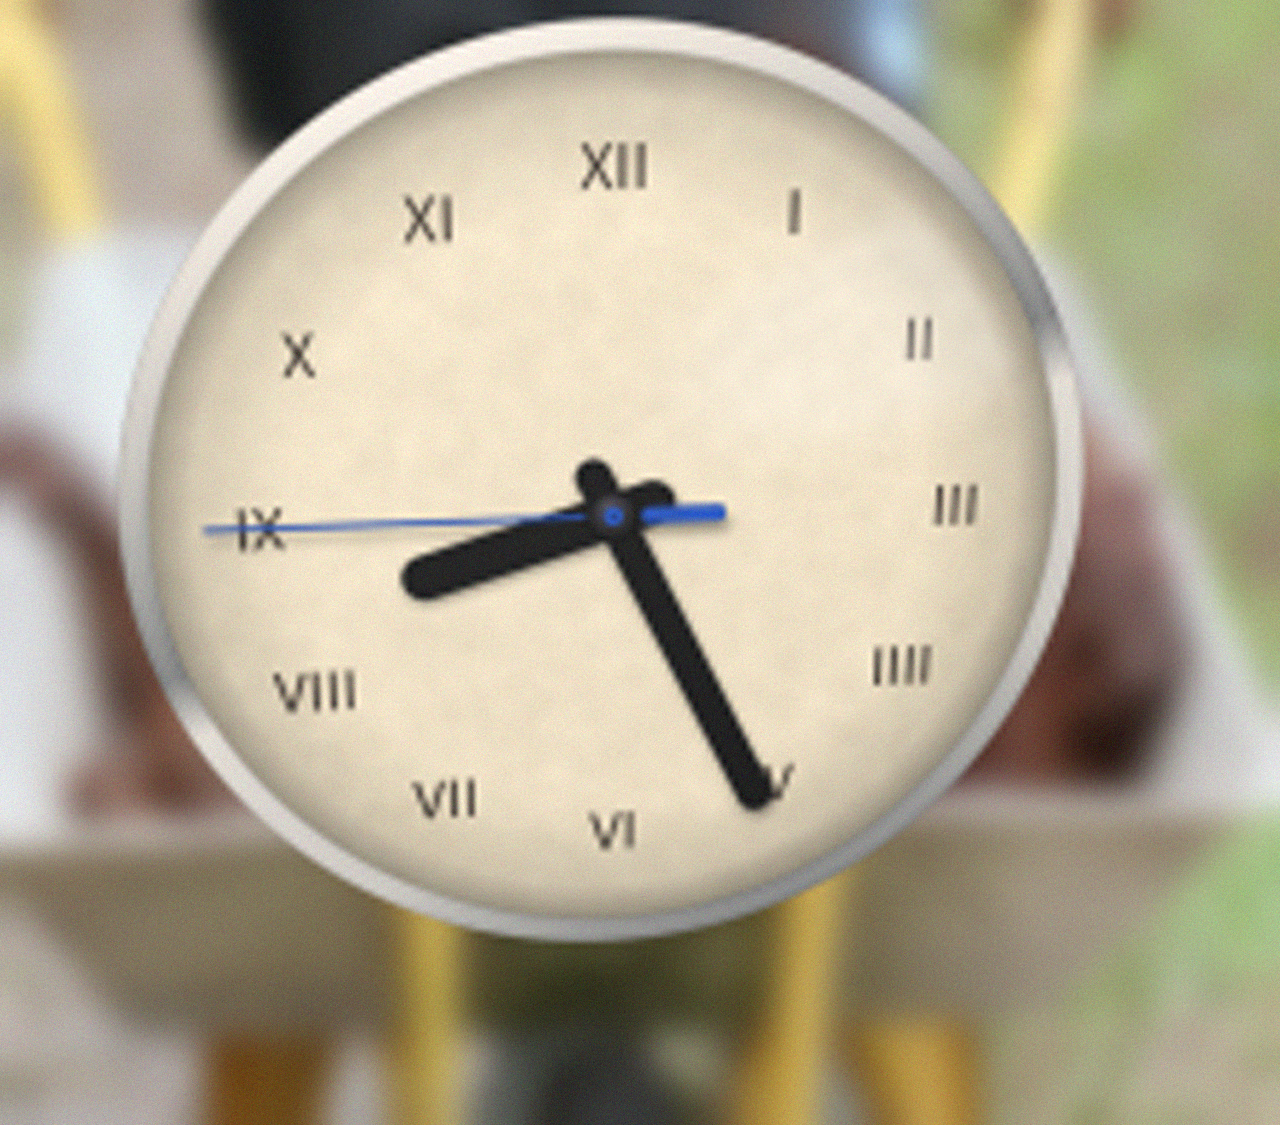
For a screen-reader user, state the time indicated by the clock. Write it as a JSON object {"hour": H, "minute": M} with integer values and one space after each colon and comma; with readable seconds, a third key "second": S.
{"hour": 8, "minute": 25, "second": 45}
